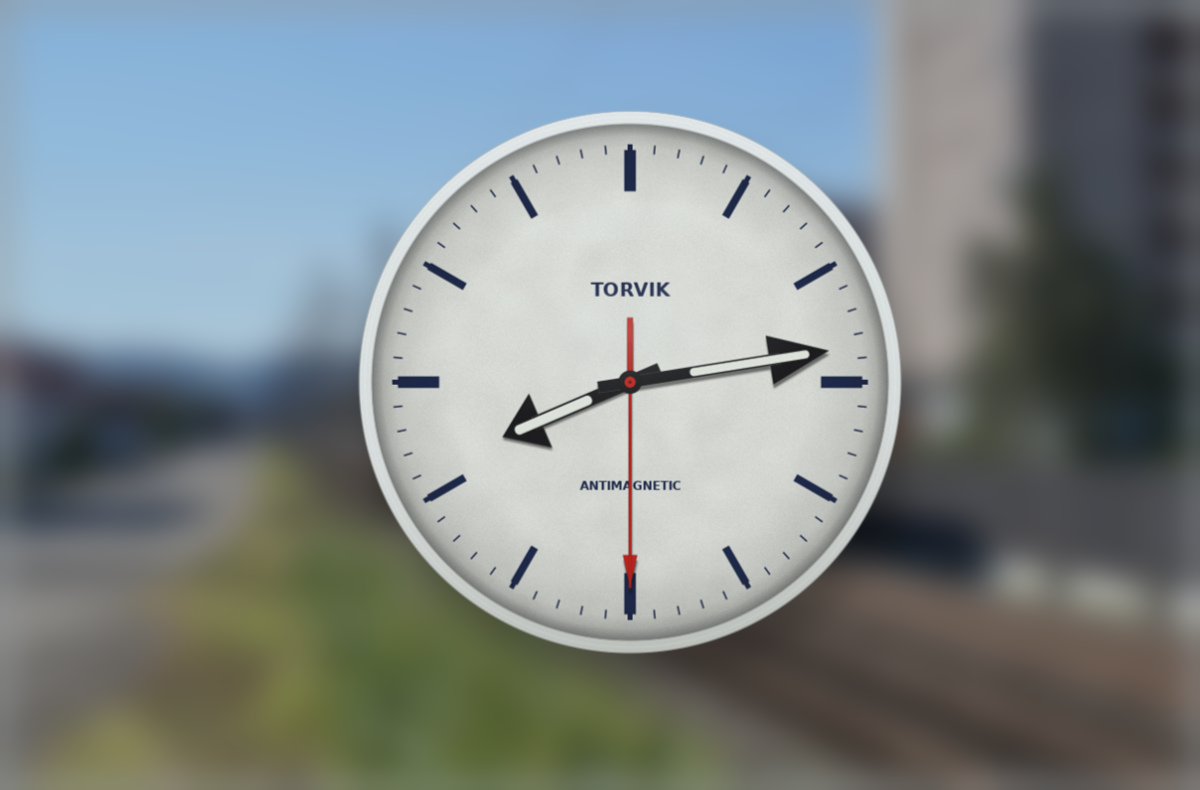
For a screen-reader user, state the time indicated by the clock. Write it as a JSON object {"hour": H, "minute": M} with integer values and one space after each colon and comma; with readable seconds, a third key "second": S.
{"hour": 8, "minute": 13, "second": 30}
